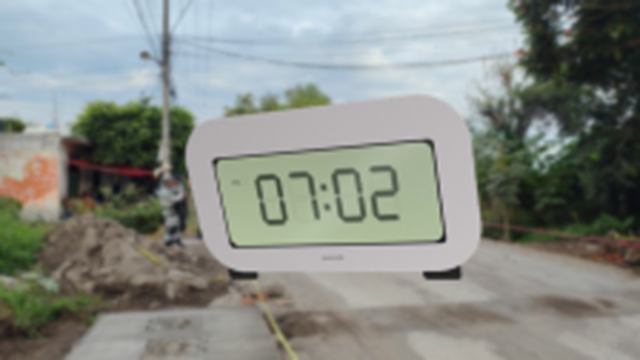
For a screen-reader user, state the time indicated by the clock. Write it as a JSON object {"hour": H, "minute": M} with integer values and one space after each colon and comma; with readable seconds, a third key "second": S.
{"hour": 7, "minute": 2}
